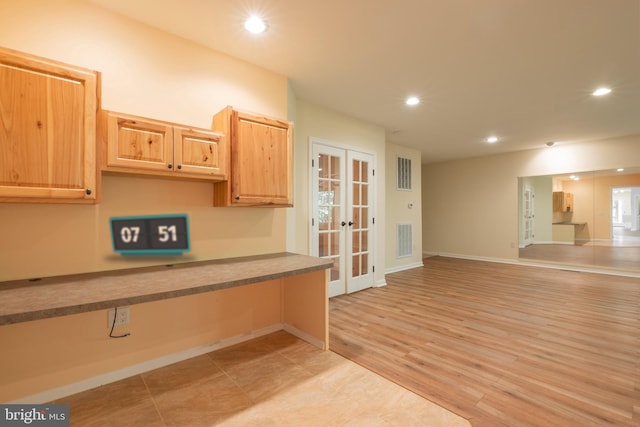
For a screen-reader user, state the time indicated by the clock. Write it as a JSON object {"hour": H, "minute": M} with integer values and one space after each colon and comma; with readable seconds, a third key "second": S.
{"hour": 7, "minute": 51}
